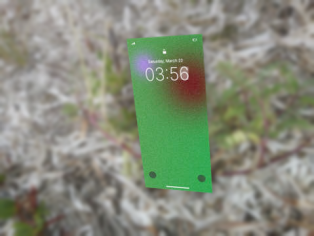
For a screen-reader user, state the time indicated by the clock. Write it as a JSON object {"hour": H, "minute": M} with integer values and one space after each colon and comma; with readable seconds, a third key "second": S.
{"hour": 3, "minute": 56}
